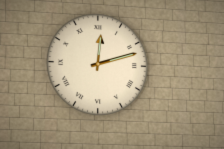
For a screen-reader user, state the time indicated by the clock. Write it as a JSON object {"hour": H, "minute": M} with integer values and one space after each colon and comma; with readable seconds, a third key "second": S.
{"hour": 12, "minute": 12}
